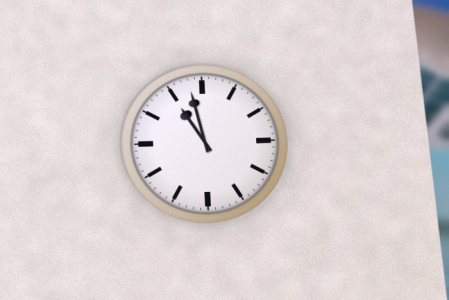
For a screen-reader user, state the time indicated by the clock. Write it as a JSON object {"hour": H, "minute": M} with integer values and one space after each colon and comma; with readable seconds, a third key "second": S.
{"hour": 10, "minute": 58}
